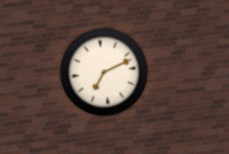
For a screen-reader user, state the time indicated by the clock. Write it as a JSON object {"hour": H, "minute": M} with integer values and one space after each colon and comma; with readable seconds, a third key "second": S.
{"hour": 7, "minute": 12}
